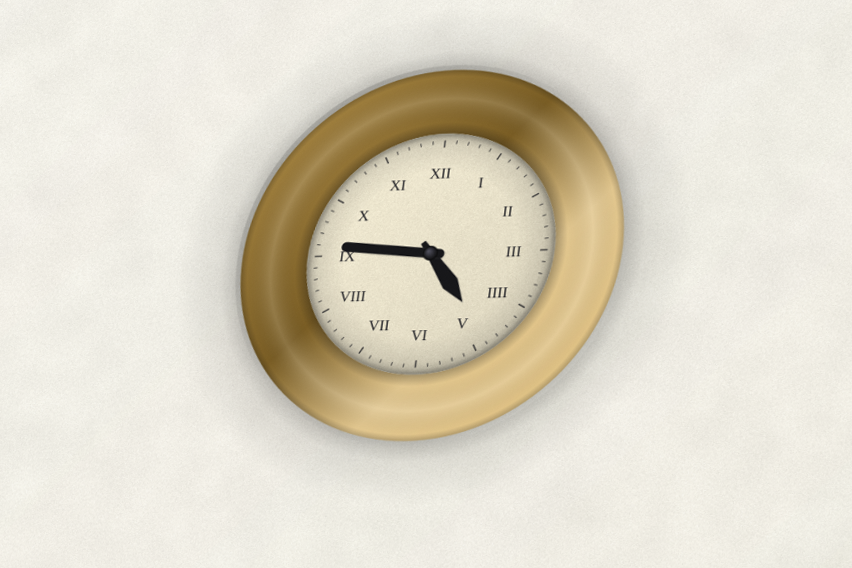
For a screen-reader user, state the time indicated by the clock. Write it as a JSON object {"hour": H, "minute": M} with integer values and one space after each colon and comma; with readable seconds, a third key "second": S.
{"hour": 4, "minute": 46}
